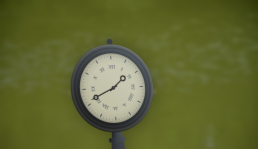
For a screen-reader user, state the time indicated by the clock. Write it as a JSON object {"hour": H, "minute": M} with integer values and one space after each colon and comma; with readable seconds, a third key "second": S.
{"hour": 1, "minute": 41}
